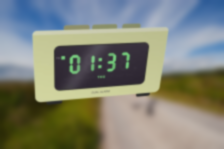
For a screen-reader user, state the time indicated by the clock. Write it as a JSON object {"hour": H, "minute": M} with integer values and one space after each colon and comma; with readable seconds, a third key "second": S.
{"hour": 1, "minute": 37}
